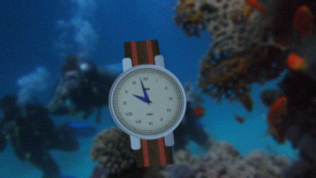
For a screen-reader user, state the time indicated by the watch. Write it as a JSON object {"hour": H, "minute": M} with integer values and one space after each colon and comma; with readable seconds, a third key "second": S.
{"hour": 9, "minute": 58}
